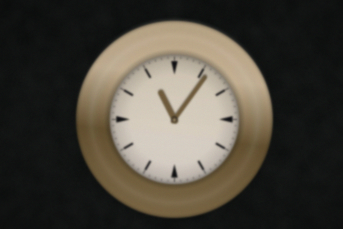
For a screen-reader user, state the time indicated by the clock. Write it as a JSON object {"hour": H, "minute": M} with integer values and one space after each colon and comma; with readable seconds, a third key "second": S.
{"hour": 11, "minute": 6}
